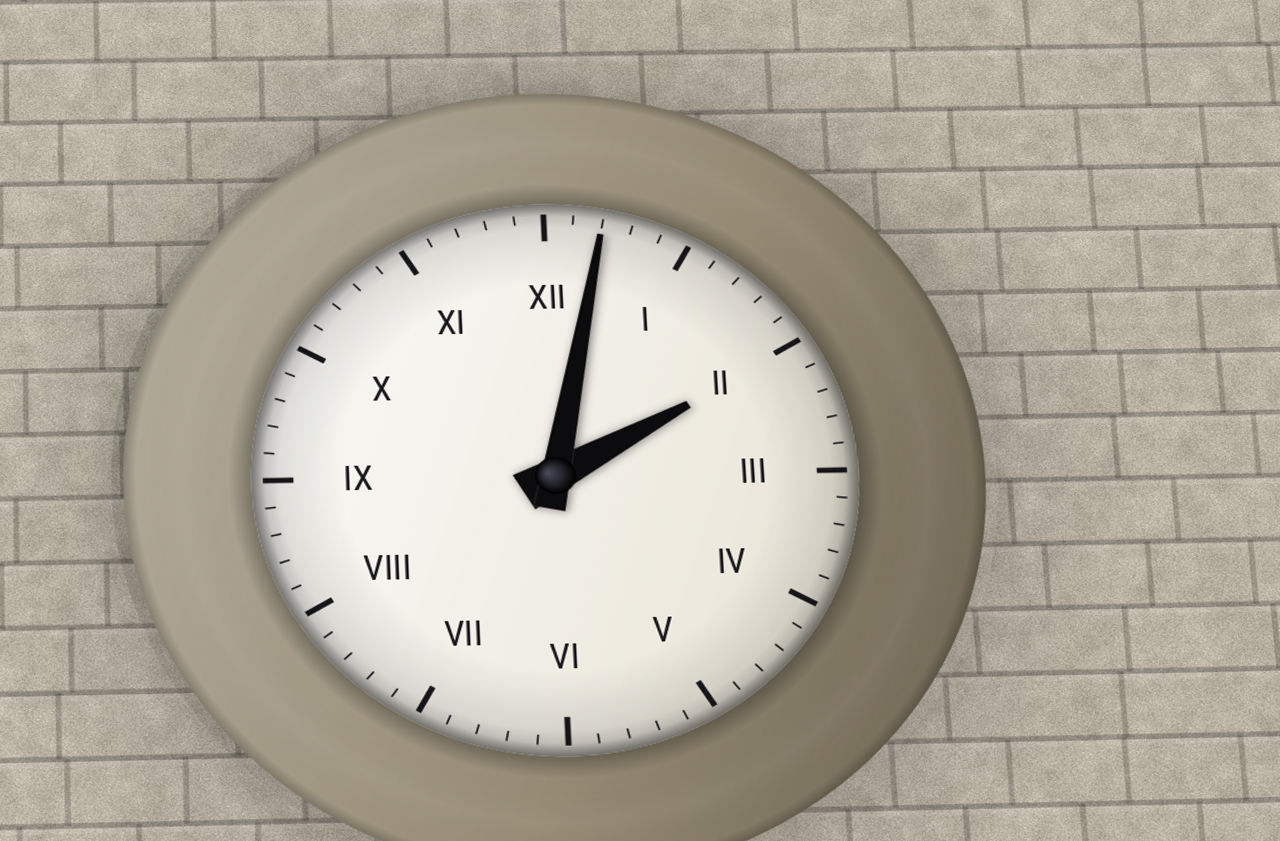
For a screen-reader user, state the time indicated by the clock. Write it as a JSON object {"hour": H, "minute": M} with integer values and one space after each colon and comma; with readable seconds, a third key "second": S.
{"hour": 2, "minute": 2}
